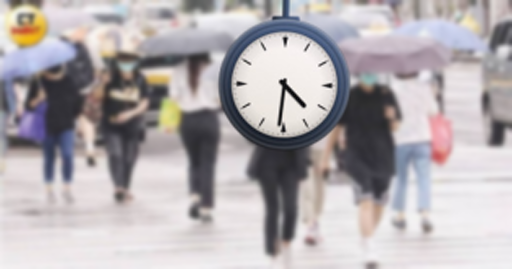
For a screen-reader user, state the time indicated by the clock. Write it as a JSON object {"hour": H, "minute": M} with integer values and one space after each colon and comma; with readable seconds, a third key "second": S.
{"hour": 4, "minute": 31}
